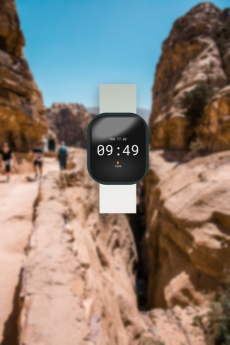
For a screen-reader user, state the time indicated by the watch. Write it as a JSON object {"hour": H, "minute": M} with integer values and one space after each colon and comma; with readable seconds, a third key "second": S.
{"hour": 9, "minute": 49}
